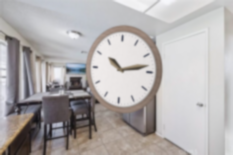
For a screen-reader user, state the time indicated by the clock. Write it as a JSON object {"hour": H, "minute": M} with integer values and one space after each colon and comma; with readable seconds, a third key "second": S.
{"hour": 10, "minute": 13}
